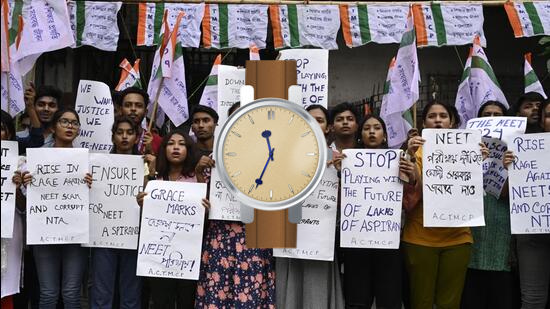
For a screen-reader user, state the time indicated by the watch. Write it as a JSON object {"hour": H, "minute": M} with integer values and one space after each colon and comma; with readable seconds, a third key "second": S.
{"hour": 11, "minute": 34}
